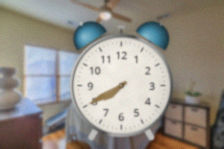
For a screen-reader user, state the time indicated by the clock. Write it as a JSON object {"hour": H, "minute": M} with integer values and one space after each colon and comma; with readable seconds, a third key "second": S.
{"hour": 7, "minute": 40}
